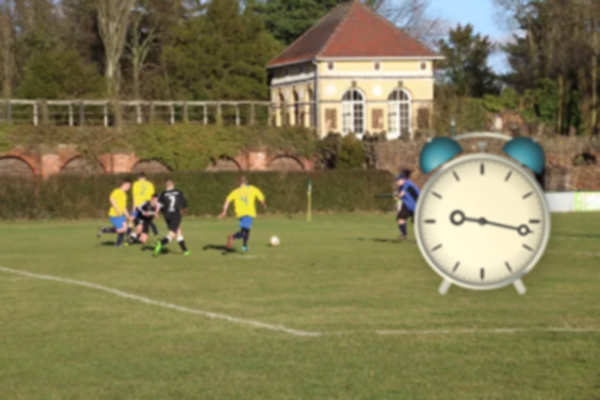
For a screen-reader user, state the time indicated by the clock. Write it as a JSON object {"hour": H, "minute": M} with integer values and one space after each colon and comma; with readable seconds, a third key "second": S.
{"hour": 9, "minute": 17}
